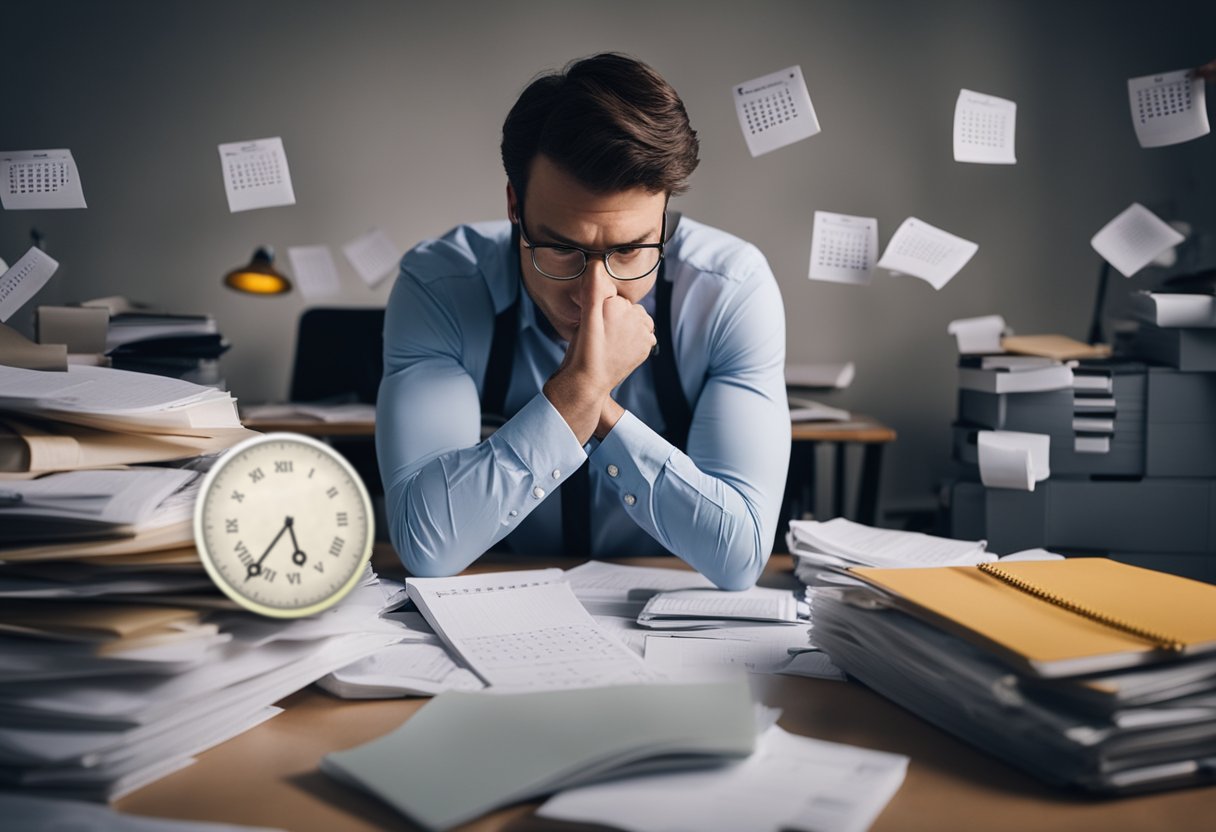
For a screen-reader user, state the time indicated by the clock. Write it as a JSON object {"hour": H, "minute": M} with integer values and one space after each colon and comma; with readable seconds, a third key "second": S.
{"hour": 5, "minute": 37}
